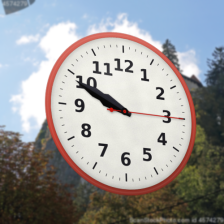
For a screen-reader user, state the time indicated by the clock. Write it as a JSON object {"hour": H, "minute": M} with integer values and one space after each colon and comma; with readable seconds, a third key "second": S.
{"hour": 9, "minute": 49, "second": 15}
